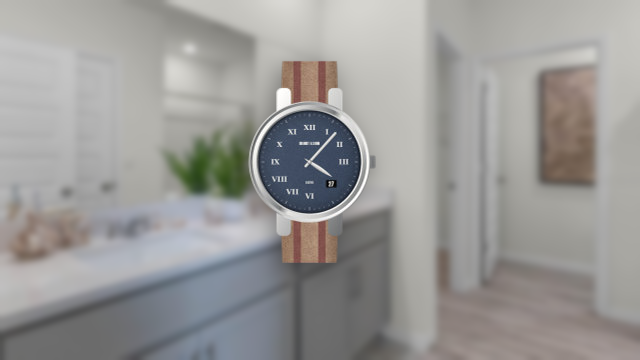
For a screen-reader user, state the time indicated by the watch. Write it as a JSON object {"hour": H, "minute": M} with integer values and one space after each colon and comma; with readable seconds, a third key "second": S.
{"hour": 4, "minute": 7}
